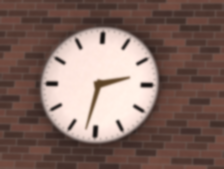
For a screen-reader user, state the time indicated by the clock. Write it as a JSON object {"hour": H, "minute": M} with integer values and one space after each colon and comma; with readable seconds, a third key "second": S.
{"hour": 2, "minute": 32}
